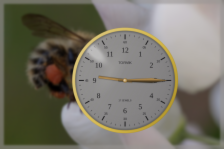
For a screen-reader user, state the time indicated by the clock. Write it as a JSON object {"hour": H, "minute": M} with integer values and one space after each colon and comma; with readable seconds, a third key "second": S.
{"hour": 9, "minute": 15}
